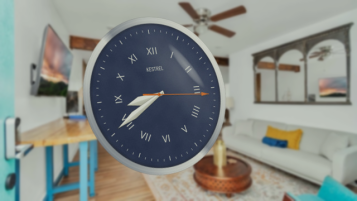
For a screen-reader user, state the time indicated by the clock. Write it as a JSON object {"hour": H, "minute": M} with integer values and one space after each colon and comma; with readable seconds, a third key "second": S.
{"hour": 8, "minute": 40, "second": 16}
